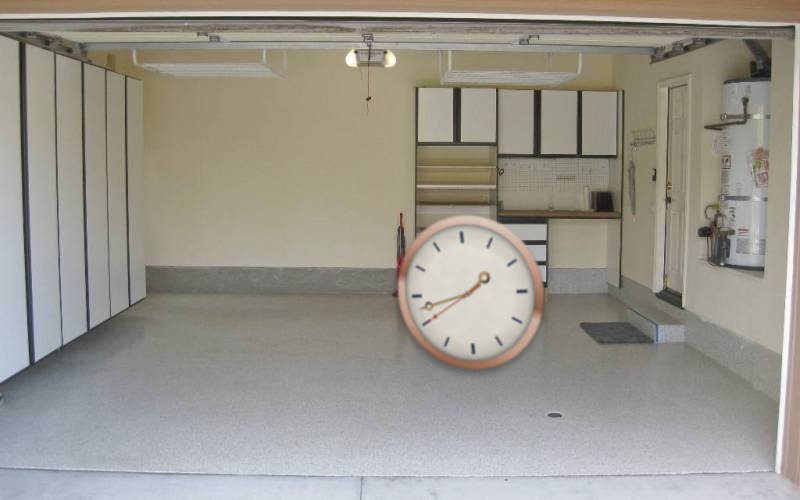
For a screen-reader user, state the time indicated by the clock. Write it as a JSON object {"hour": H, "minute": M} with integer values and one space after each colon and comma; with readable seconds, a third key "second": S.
{"hour": 1, "minute": 42, "second": 40}
